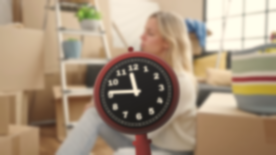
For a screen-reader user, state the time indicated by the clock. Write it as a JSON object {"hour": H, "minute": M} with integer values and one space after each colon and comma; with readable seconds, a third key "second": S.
{"hour": 11, "minute": 46}
